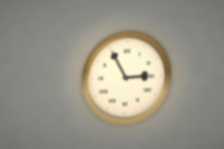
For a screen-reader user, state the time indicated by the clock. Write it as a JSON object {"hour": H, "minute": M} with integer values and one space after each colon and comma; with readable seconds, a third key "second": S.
{"hour": 2, "minute": 55}
